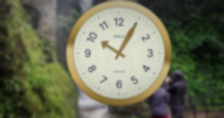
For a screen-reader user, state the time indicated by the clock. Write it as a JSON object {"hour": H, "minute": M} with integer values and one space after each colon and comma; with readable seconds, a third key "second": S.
{"hour": 10, "minute": 5}
